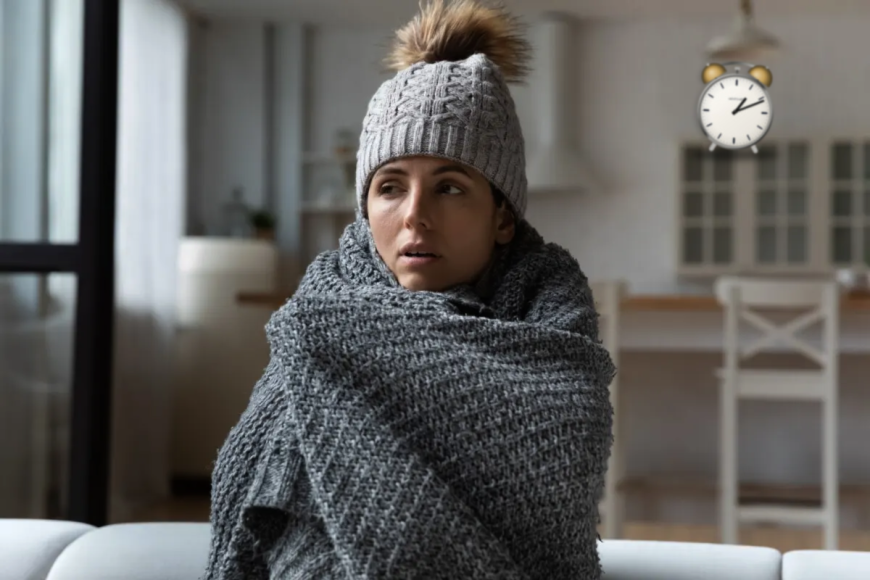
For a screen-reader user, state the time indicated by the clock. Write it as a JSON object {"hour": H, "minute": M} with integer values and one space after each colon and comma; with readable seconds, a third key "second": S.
{"hour": 1, "minute": 11}
